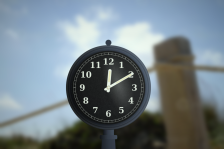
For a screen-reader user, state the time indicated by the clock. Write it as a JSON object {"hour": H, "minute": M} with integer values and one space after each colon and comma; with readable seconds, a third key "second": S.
{"hour": 12, "minute": 10}
